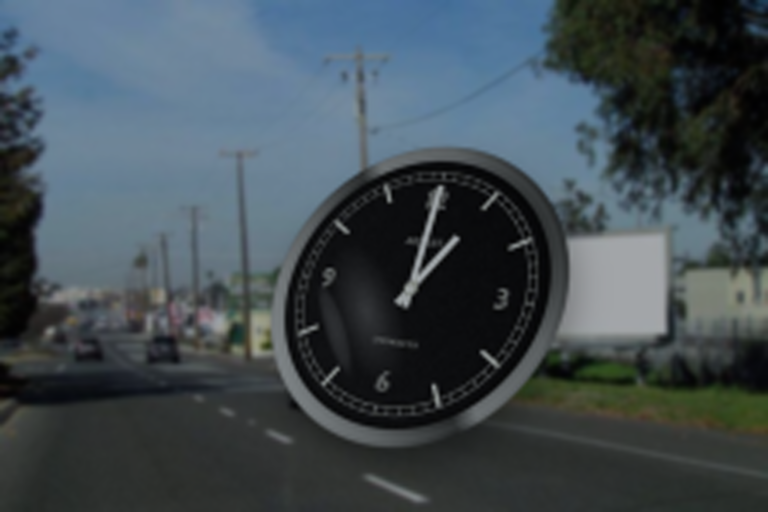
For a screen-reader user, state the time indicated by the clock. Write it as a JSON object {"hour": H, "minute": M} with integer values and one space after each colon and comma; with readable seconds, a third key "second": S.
{"hour": 1, "minute": 0}
